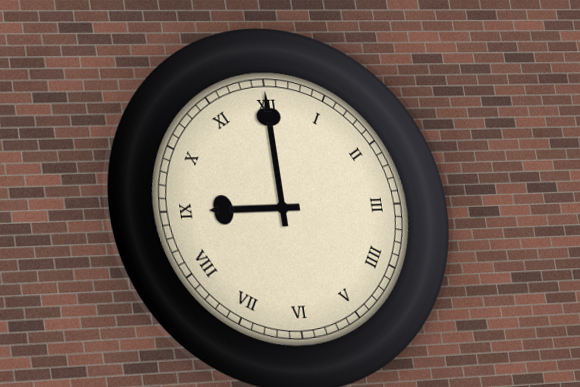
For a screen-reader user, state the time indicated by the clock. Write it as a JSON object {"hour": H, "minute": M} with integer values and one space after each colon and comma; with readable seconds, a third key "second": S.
{"hour": 9, "minute": 0}
